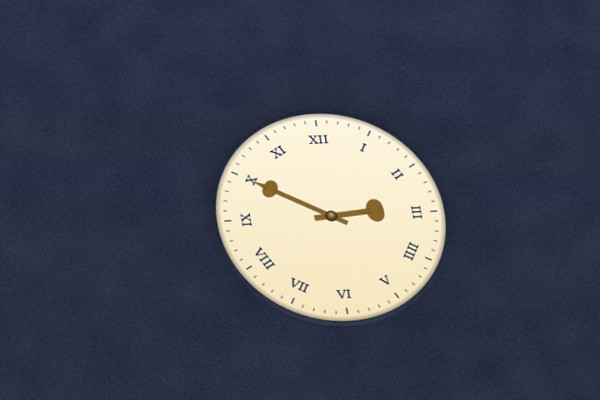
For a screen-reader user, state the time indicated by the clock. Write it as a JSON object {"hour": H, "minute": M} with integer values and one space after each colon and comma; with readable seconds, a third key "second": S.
{"hour": 2, "minute": 50}
